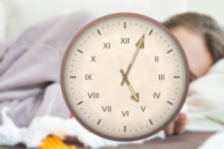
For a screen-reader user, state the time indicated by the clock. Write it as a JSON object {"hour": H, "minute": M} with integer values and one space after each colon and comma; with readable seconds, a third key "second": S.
{"hour": 5, "minute": 4}
